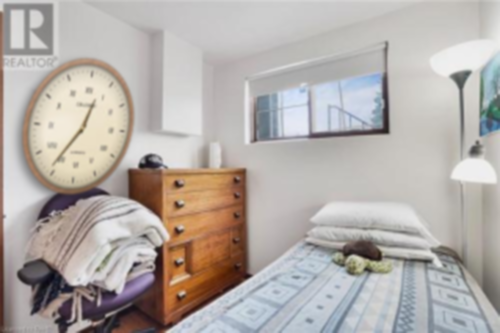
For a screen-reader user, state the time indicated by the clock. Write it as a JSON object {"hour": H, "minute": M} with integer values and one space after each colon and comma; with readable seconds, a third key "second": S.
{"hour": 12, "minute": 36}
